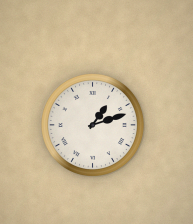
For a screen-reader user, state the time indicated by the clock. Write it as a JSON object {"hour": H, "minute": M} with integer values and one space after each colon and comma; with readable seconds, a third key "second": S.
{"hour": 1, "minute": 12}
